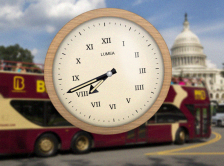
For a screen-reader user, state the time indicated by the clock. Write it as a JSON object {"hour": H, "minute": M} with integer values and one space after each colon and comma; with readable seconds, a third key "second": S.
{"hour": 7, "minute": 42}
